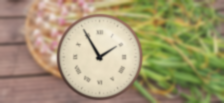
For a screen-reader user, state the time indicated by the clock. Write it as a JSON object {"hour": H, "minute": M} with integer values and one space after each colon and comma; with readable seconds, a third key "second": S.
{"hour": 1, "minute": 55}
